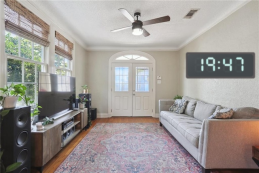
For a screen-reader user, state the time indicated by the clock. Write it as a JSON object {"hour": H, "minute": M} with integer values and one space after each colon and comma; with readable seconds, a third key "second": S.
{"hour": 19, "minute": 47}
